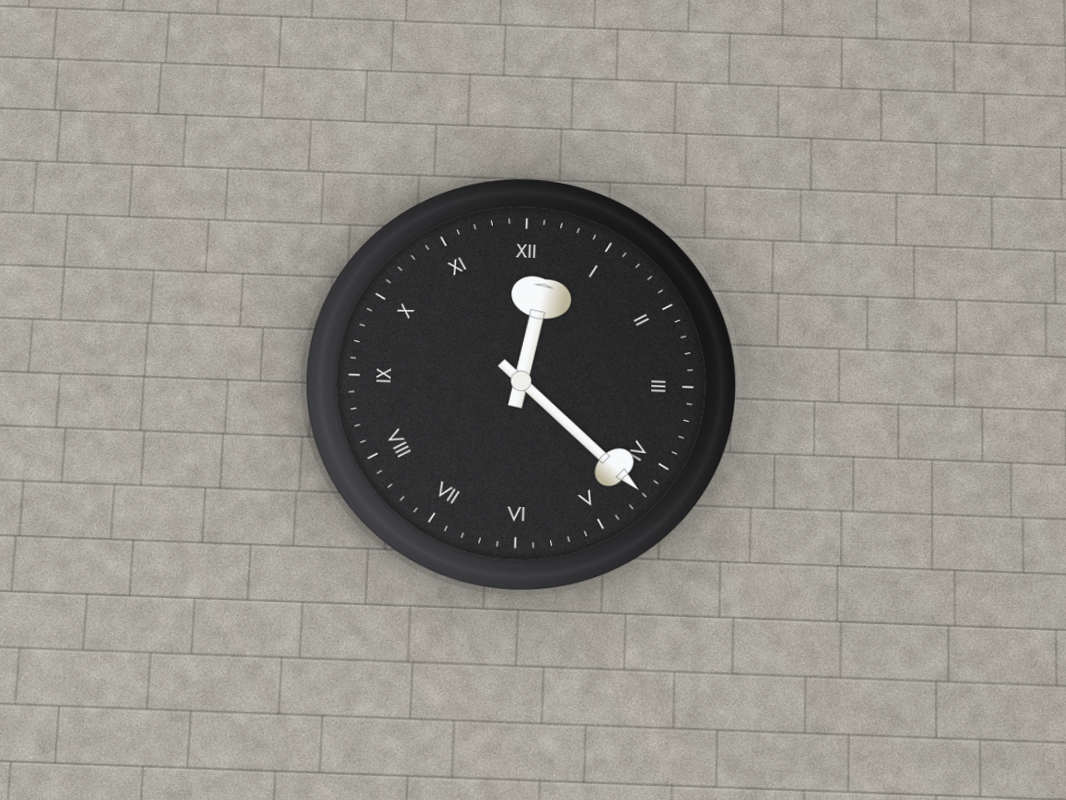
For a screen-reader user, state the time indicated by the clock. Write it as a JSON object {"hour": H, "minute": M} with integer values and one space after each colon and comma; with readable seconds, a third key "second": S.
{"hour": 12, "minute": 22}
